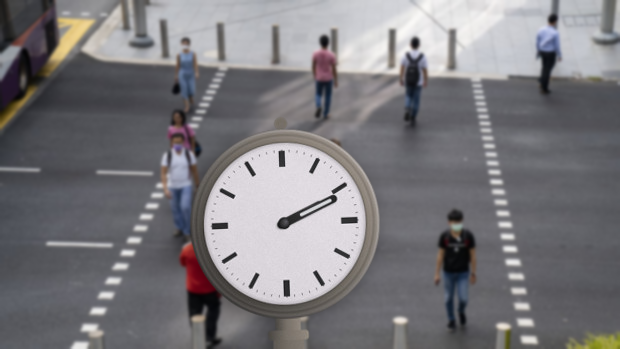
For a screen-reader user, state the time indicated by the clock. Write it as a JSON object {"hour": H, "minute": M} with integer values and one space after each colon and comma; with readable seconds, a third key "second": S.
{"hour": 2, "minute": 11}
